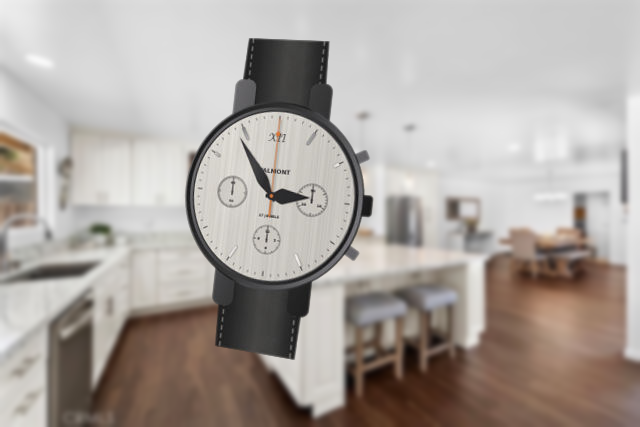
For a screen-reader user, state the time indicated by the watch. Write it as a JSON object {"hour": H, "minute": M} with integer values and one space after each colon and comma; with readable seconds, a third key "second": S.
{"hour": 2, "minute": 54}
